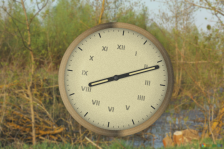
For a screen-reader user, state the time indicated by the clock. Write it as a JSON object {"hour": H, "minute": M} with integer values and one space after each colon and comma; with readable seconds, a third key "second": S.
{"hour": 8, "minute": 11}
